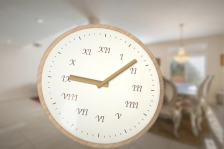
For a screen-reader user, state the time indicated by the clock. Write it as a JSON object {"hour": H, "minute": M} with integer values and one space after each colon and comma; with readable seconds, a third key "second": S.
{"hour": 9, "minute": 8}
